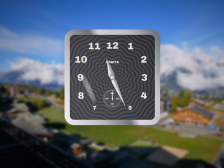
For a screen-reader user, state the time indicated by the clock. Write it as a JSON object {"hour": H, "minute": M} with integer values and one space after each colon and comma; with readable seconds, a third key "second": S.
{"hour": 11, "minute": 26}
